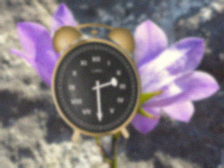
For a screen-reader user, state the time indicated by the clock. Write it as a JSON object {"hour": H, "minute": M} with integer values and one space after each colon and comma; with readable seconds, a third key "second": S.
{"hour": 2, "minute": 30}
